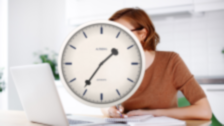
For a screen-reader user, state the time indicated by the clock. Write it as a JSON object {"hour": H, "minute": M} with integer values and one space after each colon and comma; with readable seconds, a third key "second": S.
{"hour": 1, "minute": 36}
